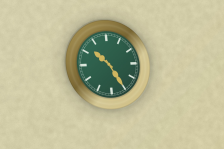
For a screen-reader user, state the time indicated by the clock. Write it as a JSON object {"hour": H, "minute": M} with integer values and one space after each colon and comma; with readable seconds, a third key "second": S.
{"hour": 10, "minute": 25}
